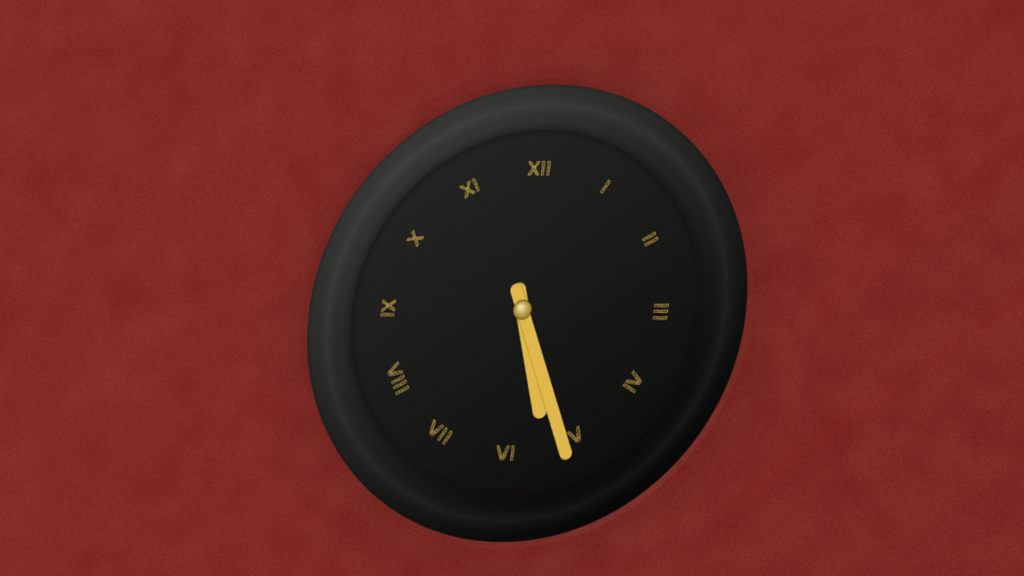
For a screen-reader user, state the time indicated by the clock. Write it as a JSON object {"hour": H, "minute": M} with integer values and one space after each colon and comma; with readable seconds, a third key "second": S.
{"hour": 5, "minute": 26}
